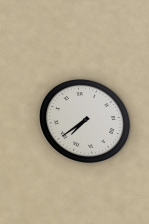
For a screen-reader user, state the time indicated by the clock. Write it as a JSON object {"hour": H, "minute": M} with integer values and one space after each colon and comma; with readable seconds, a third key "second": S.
{"hour": 7, "minute": 40}
